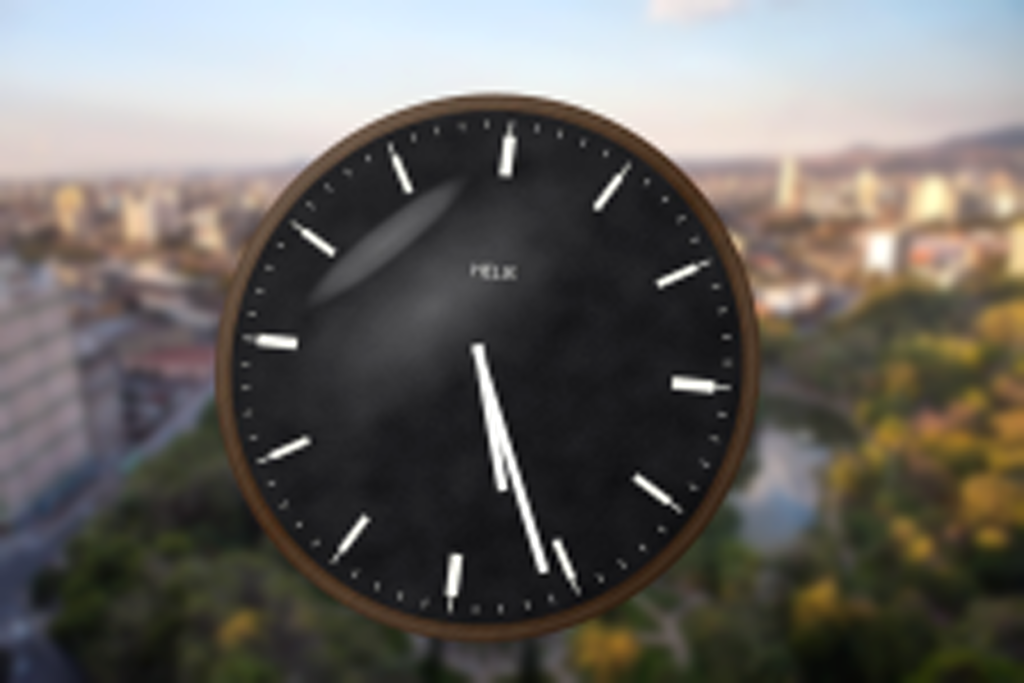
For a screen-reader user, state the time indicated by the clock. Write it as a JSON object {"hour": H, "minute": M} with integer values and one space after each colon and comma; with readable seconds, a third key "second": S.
{"hour": 5, "minute": 26}
